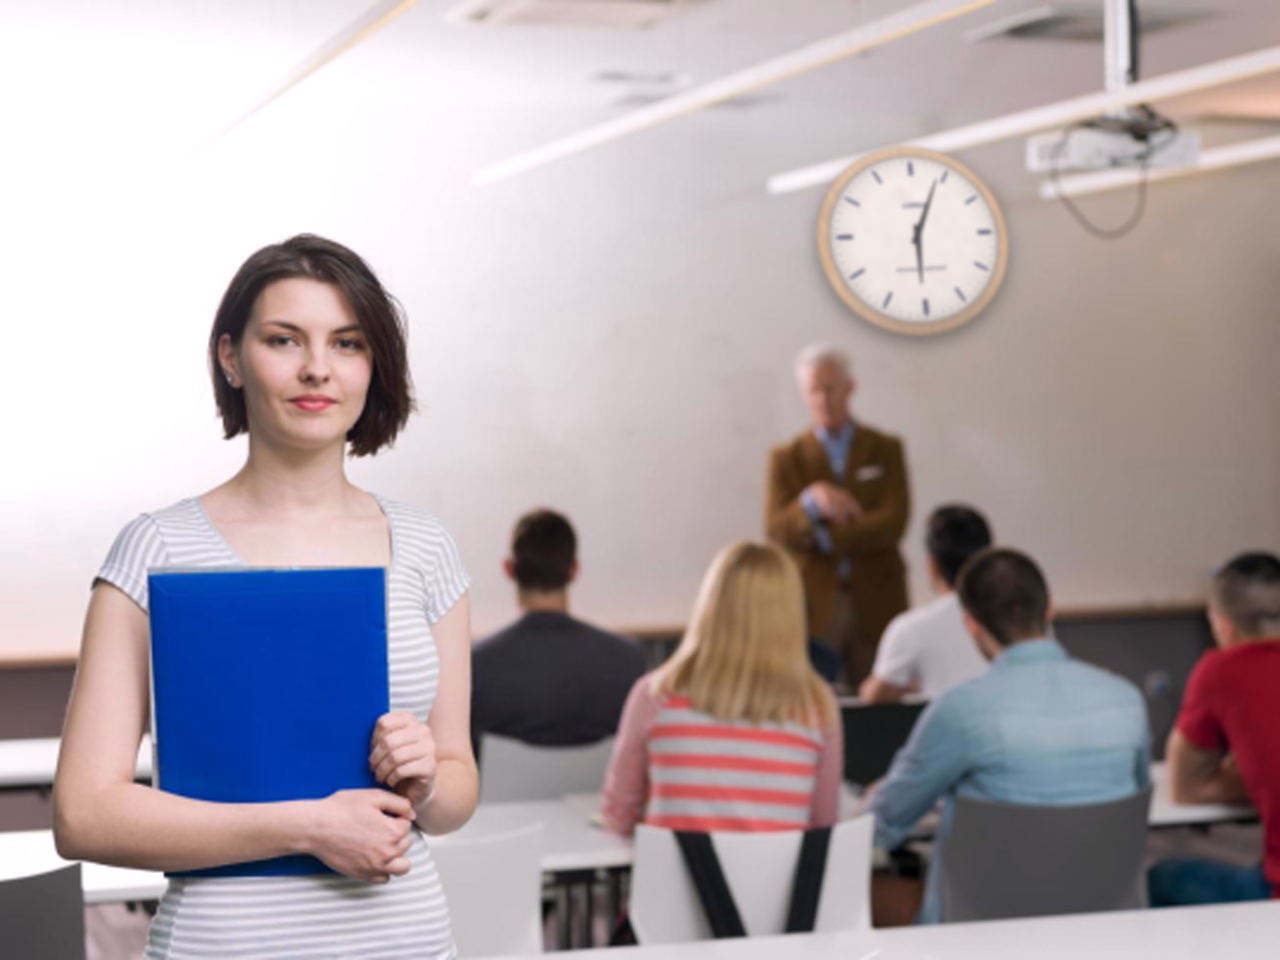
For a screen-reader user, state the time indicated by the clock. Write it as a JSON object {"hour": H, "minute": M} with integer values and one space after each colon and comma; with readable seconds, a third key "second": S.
{"hour": 6, "minute": 4}
